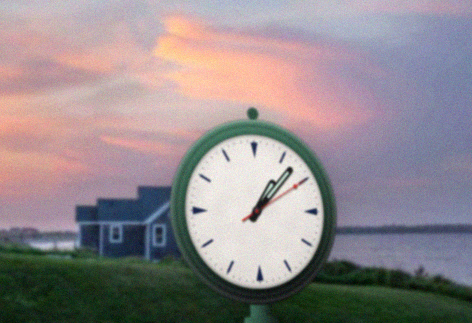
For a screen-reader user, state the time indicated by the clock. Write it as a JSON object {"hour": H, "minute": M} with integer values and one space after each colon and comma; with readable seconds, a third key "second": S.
{"hour": 1, "minute": 7, "second": 10}
